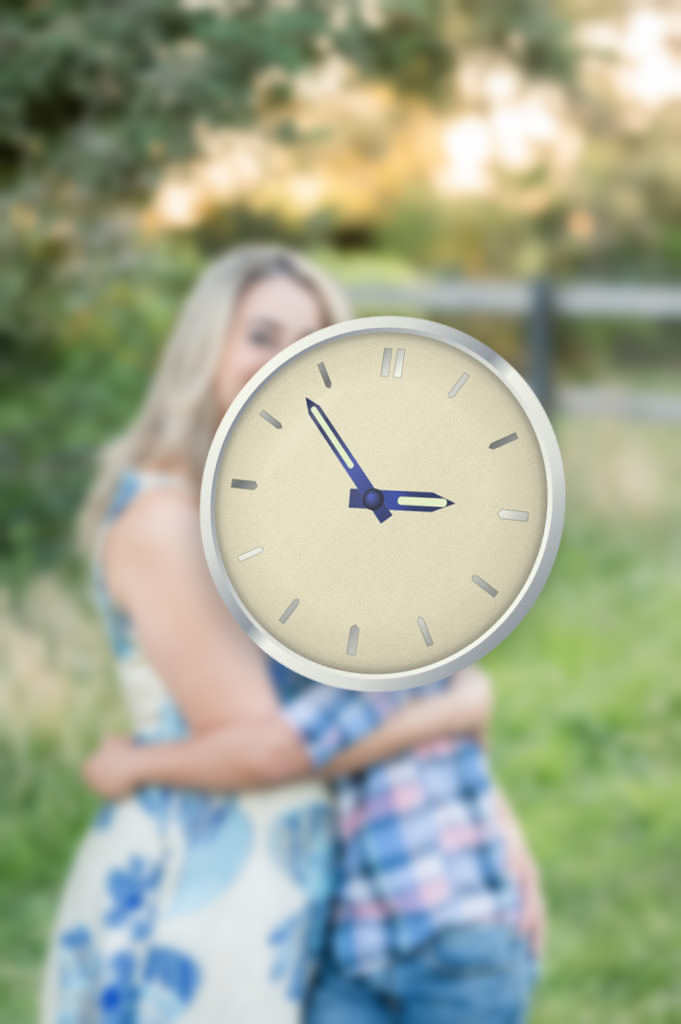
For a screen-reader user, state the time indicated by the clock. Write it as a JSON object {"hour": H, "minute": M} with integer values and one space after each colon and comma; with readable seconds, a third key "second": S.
{"hour": 2, "minute": 53}
